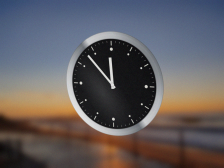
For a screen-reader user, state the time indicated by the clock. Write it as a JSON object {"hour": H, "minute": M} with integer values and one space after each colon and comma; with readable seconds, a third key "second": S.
{"hour": 11, "minute": 53}
